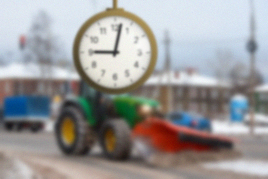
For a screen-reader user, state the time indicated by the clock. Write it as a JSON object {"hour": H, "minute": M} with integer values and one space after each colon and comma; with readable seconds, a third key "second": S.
{"hour": 9, "minute": 2}
